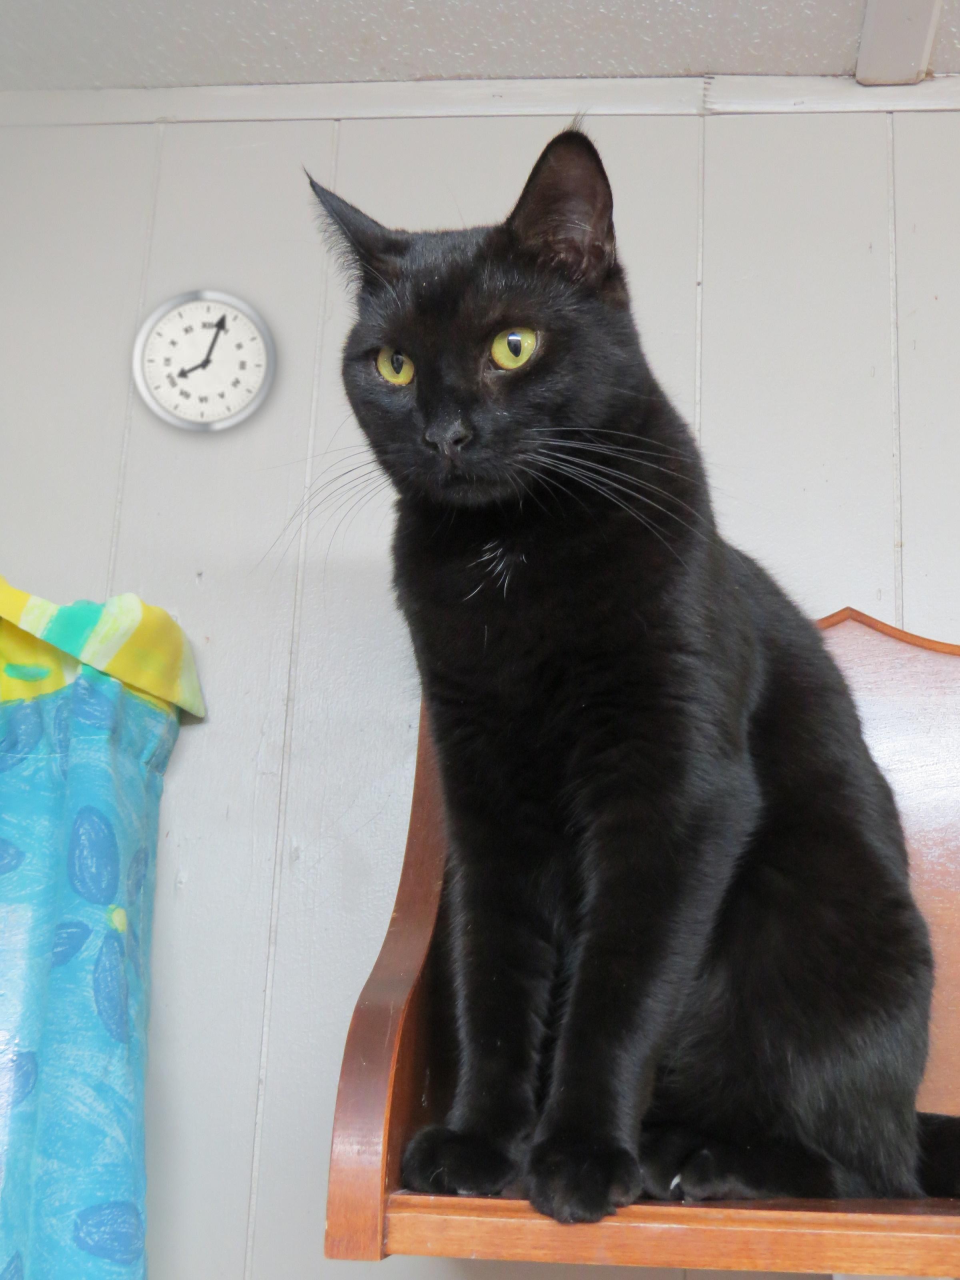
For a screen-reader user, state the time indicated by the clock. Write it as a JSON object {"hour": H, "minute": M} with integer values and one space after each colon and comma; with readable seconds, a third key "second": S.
{"hour": 8, "minute": 3}
